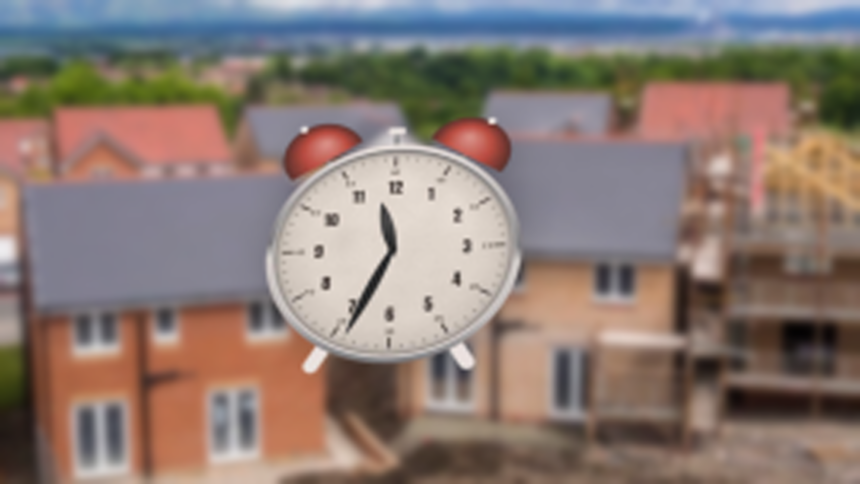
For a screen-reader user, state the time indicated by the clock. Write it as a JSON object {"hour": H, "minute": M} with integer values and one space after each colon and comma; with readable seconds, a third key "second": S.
{"hour": 11, "minute": 34}
